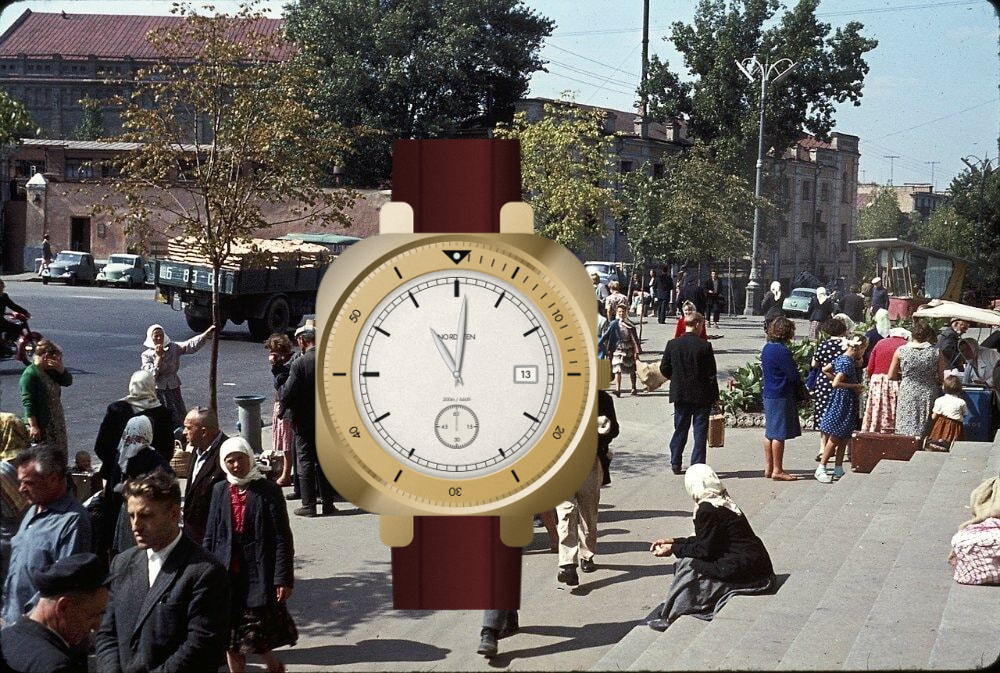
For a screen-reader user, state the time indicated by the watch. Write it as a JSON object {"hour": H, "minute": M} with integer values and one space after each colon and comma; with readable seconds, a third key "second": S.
{"hour": 11, "minute": 1}
